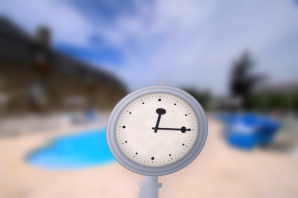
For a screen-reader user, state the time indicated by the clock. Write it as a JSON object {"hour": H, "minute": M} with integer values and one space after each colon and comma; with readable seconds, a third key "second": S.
{"hour": 12, "minute": 15}
